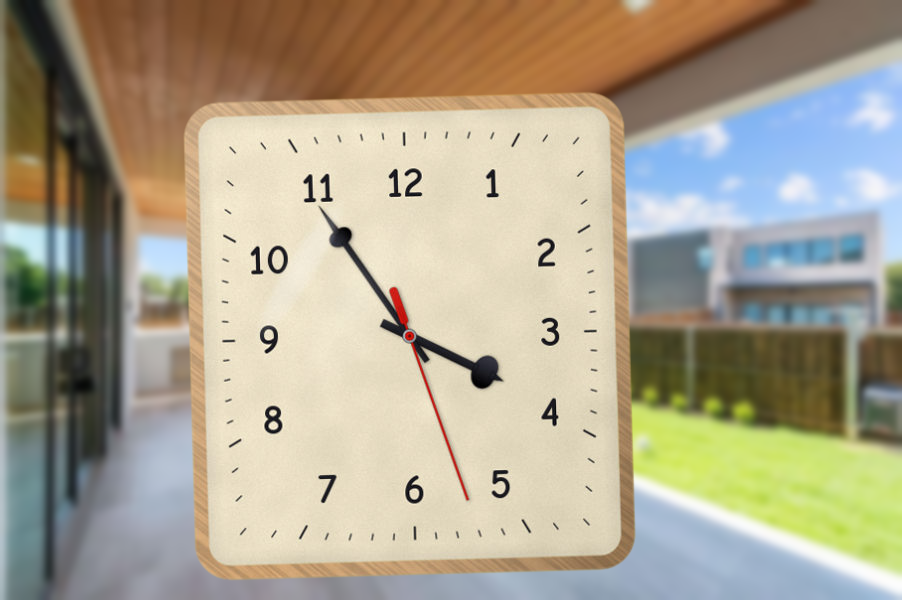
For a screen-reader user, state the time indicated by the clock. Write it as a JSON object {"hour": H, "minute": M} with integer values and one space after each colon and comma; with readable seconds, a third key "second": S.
{"hour": 3, "minute": 54, "second": 27}
